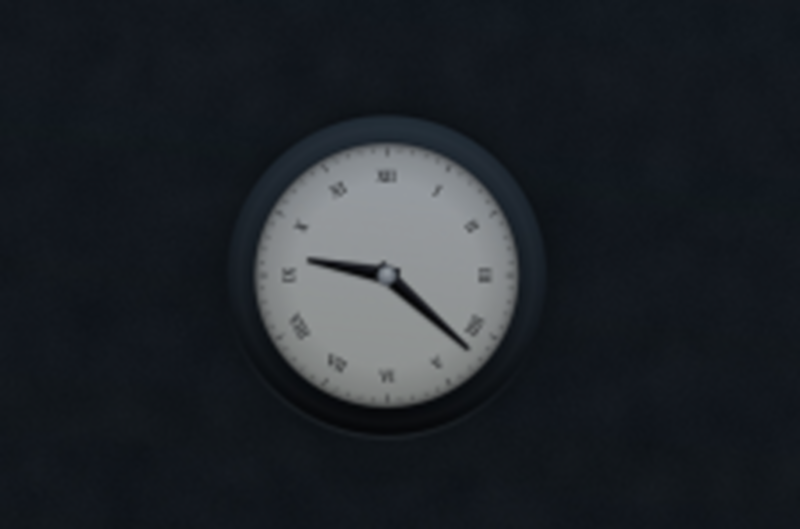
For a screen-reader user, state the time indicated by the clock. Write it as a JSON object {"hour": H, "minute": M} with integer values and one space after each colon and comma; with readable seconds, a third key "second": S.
{"hour": 9, "minute": 22}
